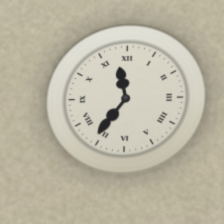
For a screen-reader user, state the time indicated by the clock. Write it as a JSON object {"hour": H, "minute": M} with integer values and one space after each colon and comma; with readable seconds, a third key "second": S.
{"hour": 11, "minute": 36}
